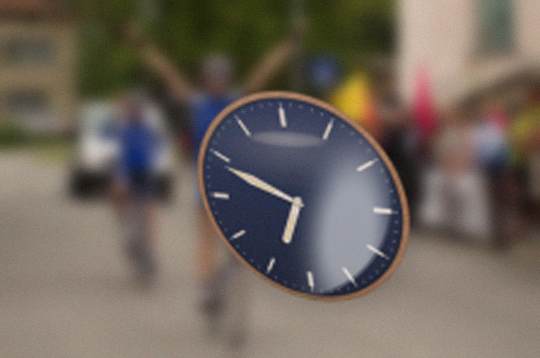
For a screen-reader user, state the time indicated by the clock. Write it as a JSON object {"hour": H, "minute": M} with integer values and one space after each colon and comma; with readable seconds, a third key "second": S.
{"hour": 6, "minute": 49}
